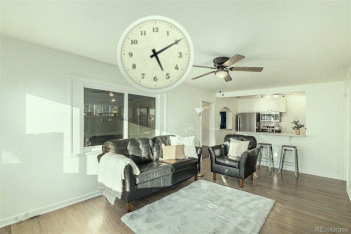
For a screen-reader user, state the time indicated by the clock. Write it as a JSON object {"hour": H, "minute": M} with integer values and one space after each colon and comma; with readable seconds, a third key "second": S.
{"hour": 5, "minute": 10}
